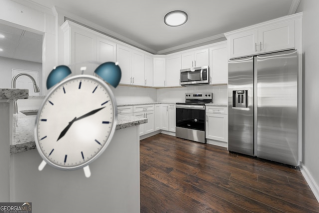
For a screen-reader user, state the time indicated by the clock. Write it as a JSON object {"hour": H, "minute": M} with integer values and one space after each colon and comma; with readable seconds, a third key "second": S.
{"hour": 7, "minute": 11}
